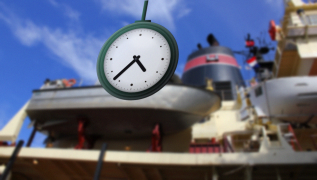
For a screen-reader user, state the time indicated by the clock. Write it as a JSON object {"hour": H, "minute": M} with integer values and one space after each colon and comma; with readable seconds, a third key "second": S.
{"hour": 4, "minute": 37}
